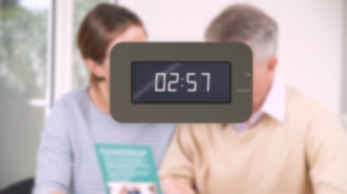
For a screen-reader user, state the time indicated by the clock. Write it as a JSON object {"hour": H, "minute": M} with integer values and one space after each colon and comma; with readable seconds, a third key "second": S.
{"hour": 2, "minute": 57}
